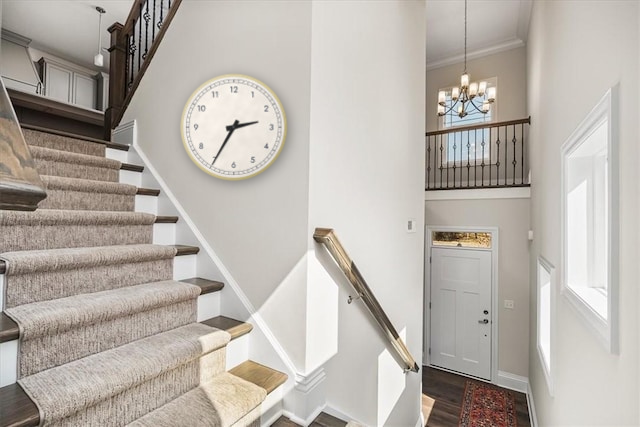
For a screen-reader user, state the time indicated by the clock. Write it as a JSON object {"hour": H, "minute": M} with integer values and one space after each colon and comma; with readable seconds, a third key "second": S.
{"hour": 2, "minute": 35}
